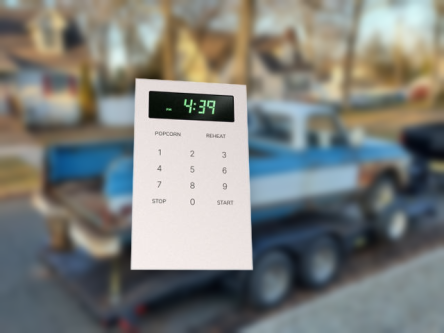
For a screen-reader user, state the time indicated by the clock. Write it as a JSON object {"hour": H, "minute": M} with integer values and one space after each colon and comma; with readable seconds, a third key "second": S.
{"hour": 4, "minute": 39}
